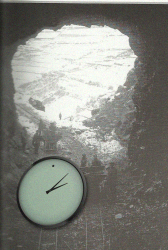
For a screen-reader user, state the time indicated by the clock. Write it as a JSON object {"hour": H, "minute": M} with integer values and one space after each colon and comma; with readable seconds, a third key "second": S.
{"hour": 2, "minute": 7}
